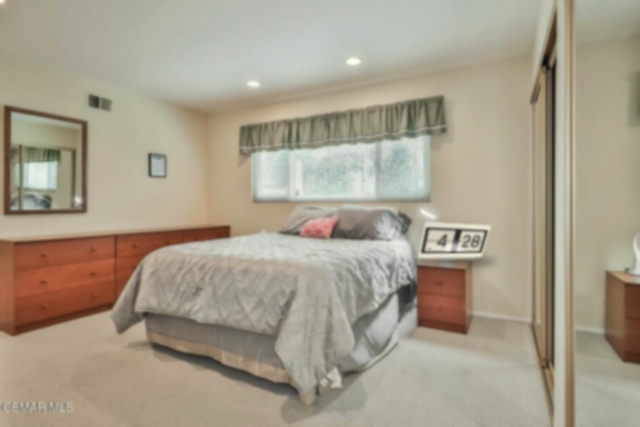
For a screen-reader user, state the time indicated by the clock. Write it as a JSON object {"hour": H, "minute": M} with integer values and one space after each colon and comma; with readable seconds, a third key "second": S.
{"hour": 4, "minute": 28}
